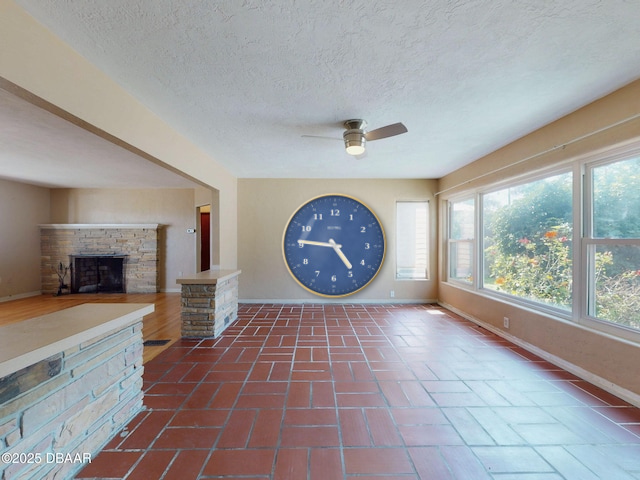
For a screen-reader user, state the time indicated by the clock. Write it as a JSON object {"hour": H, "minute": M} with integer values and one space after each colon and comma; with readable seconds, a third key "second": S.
{"hour": 4, "minute": 46}
